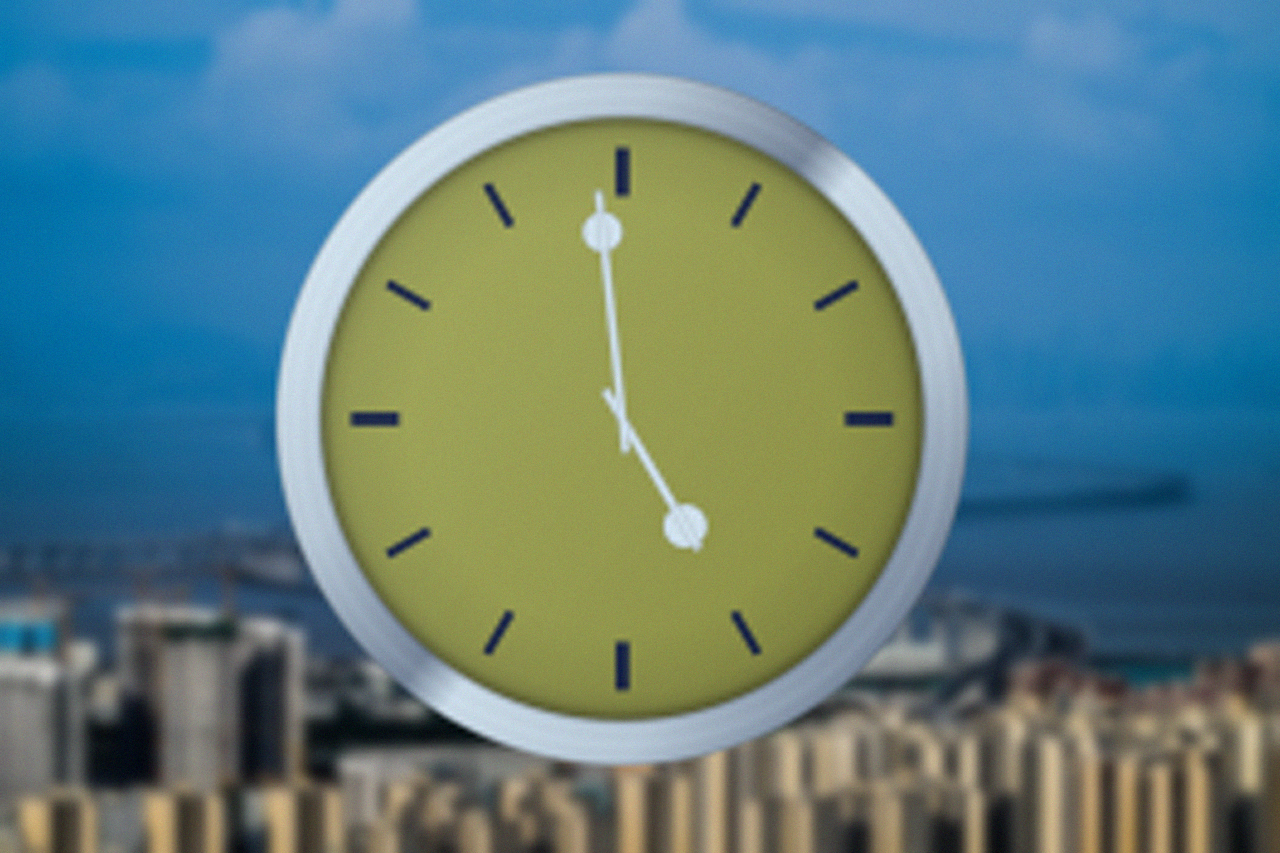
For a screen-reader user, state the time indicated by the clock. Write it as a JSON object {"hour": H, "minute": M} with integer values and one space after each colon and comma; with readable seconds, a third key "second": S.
{"hour": 4, "minute": 59}
